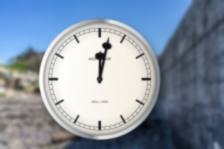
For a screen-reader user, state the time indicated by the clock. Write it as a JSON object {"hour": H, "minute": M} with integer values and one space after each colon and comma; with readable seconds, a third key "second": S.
{"hour": 12, "minute": 2}
